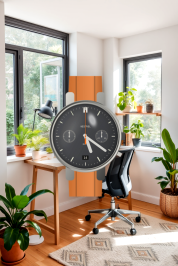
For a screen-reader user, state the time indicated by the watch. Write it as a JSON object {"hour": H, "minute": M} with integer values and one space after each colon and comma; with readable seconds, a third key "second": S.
{"hour": 5, "minute": 21}
